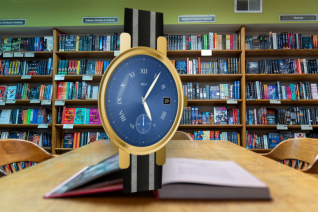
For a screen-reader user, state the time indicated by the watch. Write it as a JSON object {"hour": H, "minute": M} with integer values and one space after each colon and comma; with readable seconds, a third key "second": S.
{"hour": 5, "minute": 6}
